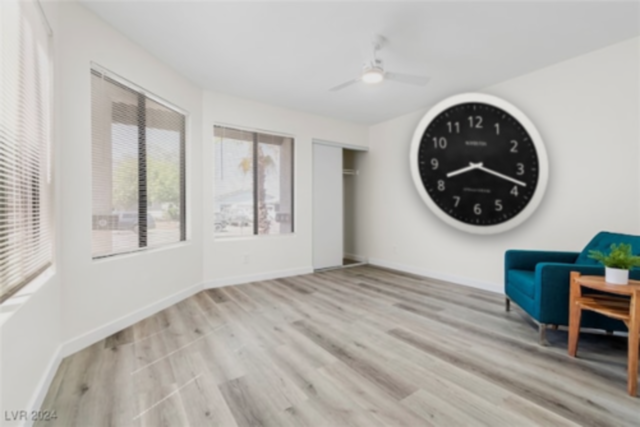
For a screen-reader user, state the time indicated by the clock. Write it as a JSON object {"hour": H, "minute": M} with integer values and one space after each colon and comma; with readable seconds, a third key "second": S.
{"hour": 8, "minute": 18}
